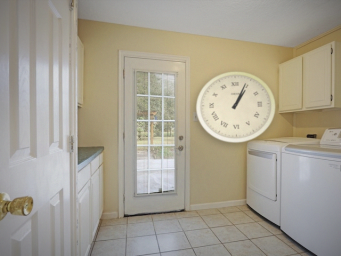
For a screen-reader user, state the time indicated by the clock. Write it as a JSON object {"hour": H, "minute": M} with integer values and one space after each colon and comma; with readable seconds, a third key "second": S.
{"hour": 1, "minute": 4}
